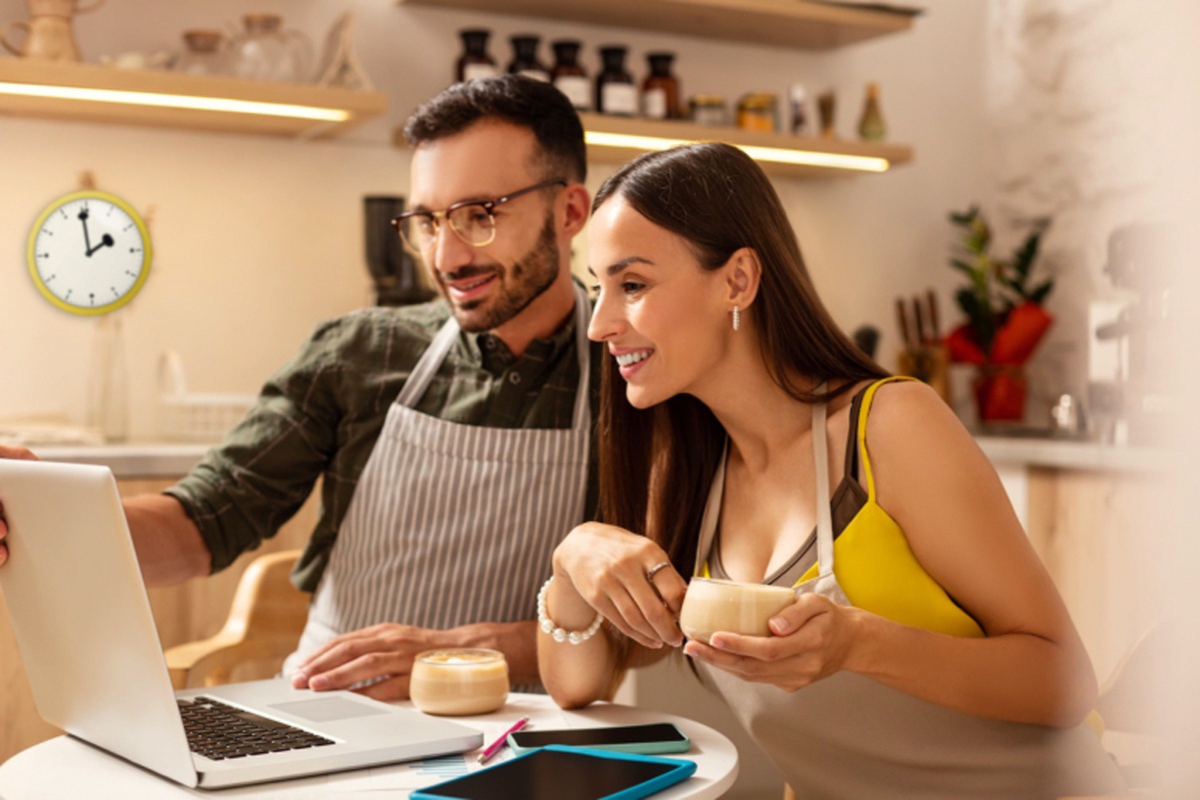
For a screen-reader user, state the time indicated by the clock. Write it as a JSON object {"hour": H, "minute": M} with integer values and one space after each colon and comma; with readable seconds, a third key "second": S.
{"hour": 1, "minute": 59}
